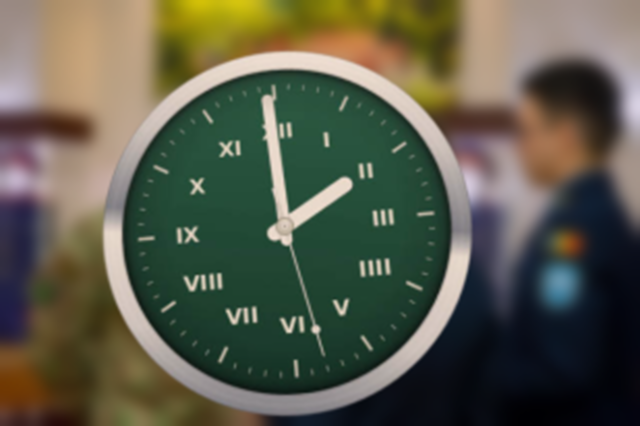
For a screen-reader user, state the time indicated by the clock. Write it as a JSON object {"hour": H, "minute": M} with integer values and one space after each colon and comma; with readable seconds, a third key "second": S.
{"hour": 1, "minute": 59, "second": 28}
